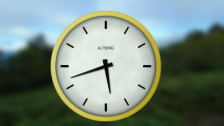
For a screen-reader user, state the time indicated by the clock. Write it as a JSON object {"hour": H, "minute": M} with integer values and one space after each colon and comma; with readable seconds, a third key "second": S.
{"hour": 5, "minute": 42}
